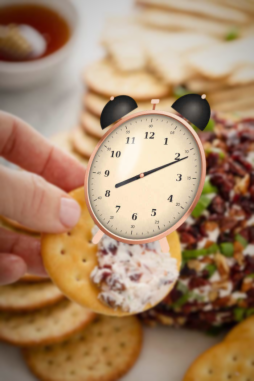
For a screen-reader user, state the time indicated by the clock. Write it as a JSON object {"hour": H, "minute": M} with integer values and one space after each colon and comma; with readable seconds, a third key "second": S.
{"hour": 8, "minute": 11}
